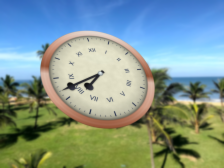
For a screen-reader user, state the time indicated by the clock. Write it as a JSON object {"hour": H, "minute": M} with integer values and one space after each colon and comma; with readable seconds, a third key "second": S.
{"hour": 7, "minute": 42}
